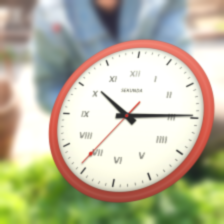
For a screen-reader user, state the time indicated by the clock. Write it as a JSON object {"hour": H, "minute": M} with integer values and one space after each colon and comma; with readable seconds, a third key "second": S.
{"hour": 10, "minute": 14, "second": 36}
